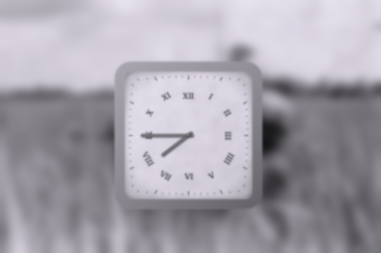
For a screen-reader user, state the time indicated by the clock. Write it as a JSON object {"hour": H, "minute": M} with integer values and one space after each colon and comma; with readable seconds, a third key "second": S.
{"hour": 7, "minute": 45}
